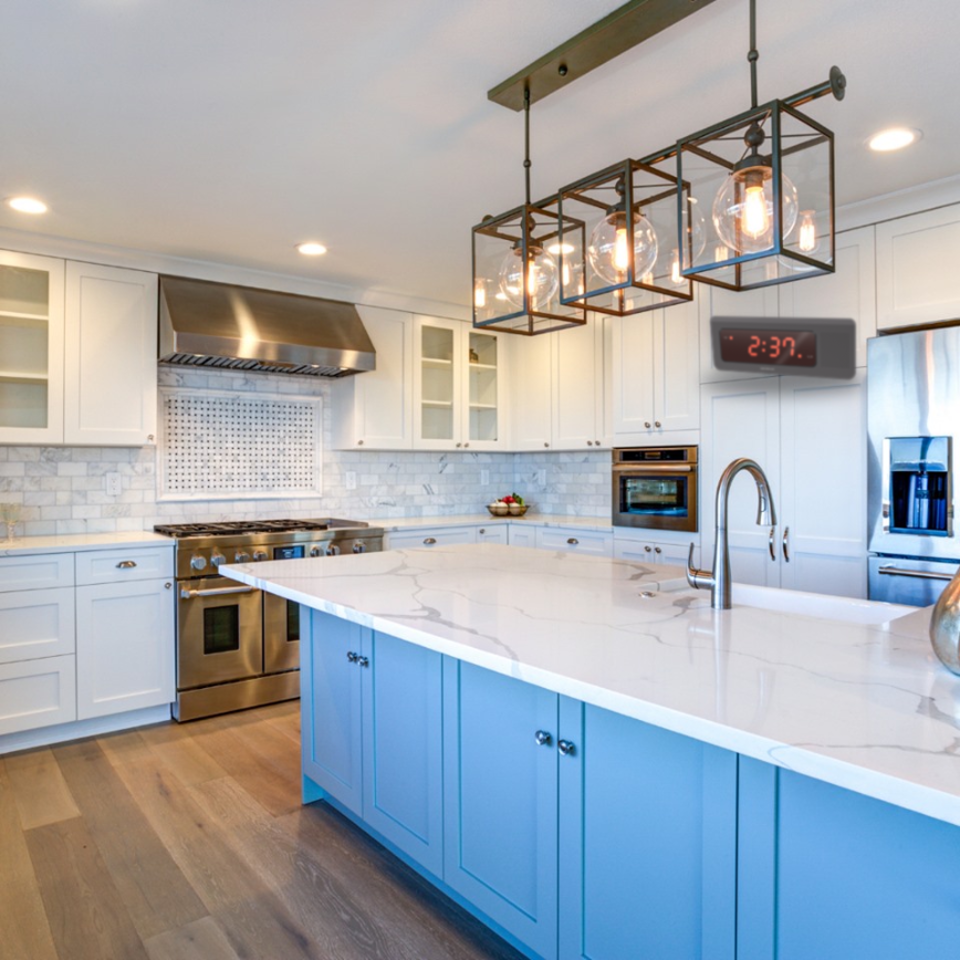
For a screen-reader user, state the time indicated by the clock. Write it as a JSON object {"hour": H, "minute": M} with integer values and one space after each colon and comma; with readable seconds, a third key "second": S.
{"hour": 2, "minute": 37}
